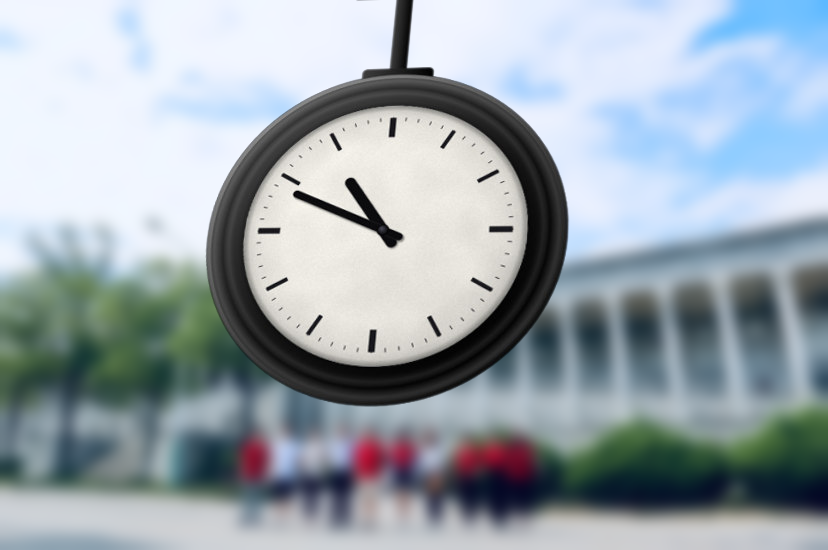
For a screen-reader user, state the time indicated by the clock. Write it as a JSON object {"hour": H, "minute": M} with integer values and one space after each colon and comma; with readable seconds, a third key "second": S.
{"hour": 10, "minute": 49}
